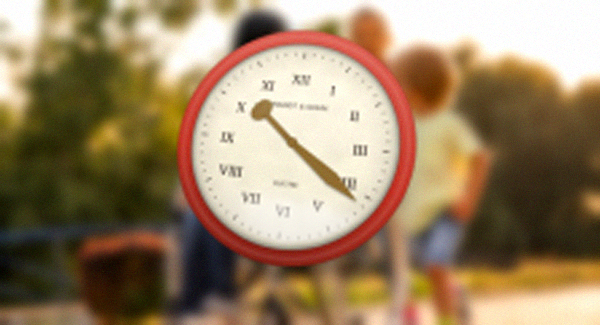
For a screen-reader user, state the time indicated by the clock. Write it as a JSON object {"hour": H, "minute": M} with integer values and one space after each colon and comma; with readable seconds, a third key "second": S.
{"hour": 10, "minute": 21}
